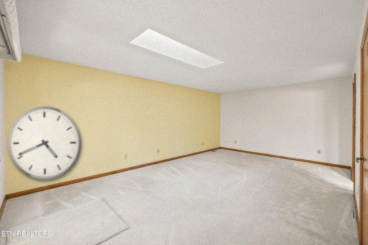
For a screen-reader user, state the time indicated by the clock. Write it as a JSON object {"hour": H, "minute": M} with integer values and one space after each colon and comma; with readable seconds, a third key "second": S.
{"hour": 4, "minute": 41}
